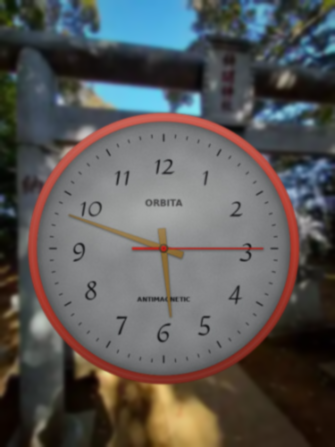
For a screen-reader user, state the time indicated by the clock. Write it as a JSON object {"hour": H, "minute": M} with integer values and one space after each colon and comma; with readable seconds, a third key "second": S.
{"hour": 5, "minute": 48, "second": 15}
